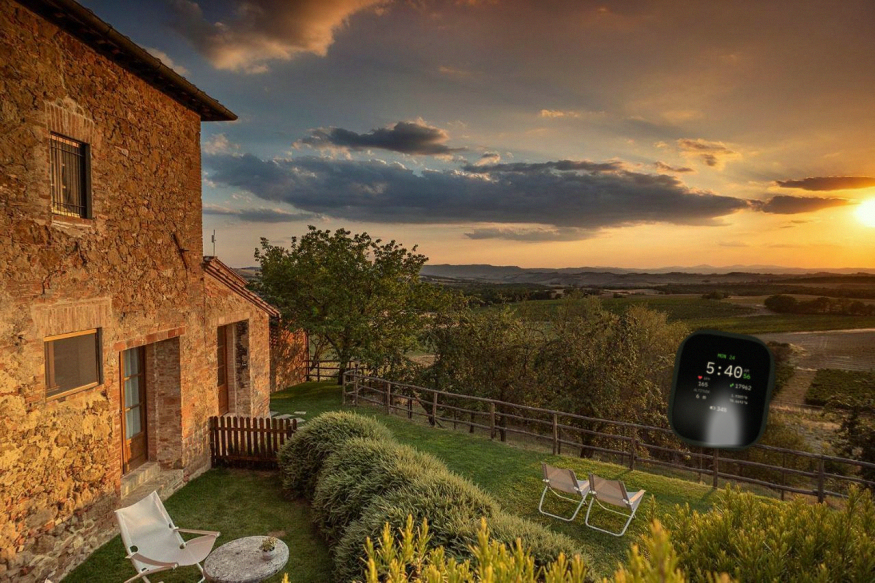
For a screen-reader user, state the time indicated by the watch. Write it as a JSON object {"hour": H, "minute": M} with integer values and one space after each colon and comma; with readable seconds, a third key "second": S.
{"hour": 5, "minute": 40}
